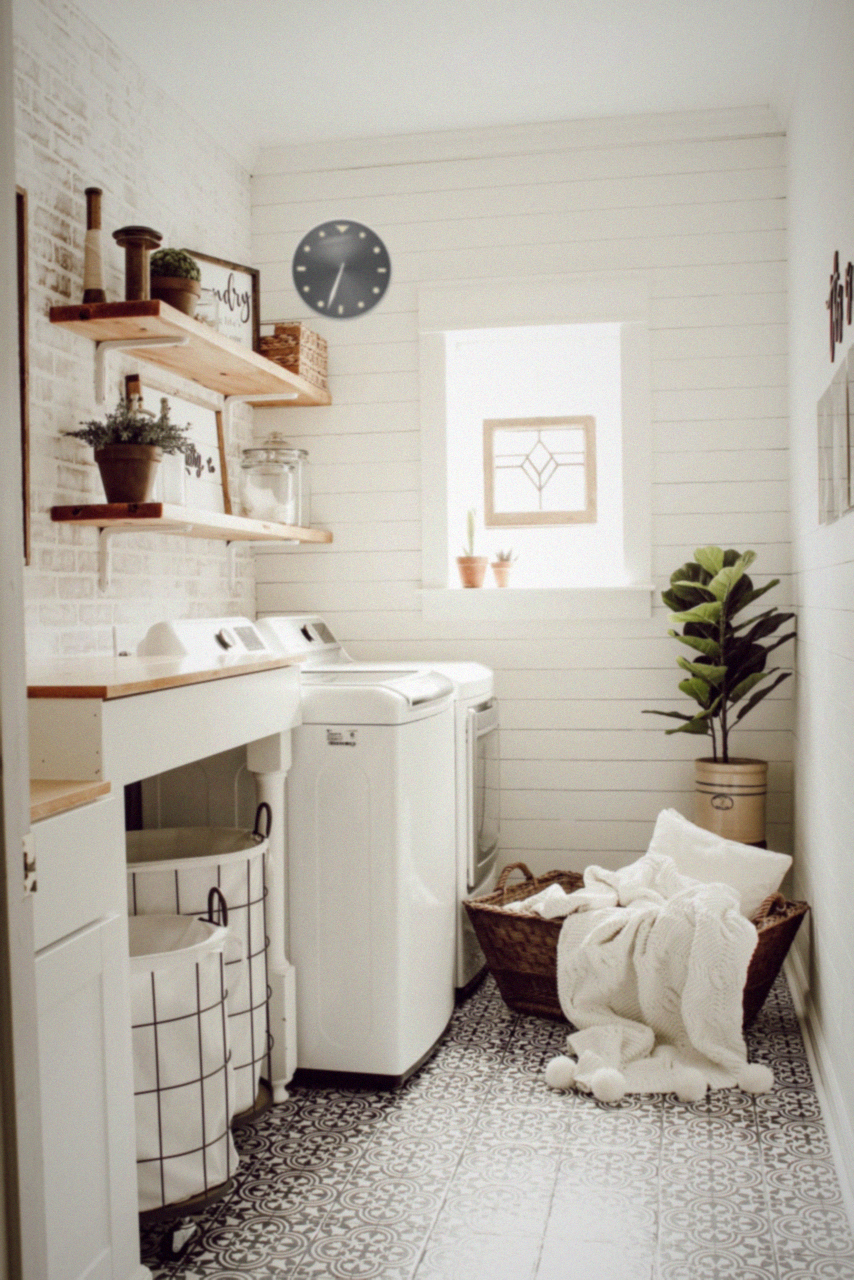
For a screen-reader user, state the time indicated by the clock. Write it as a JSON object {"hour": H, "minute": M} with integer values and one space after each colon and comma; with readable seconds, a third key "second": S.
{"hour": 6, "minute": 33}
